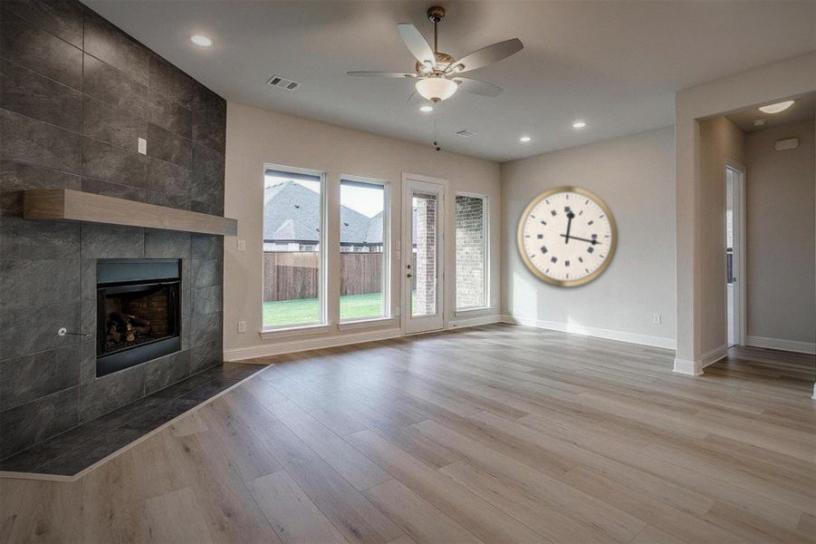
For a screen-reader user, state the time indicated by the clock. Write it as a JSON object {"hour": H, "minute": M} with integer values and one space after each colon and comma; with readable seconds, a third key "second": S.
{"hour": 12, "minute": 17}
